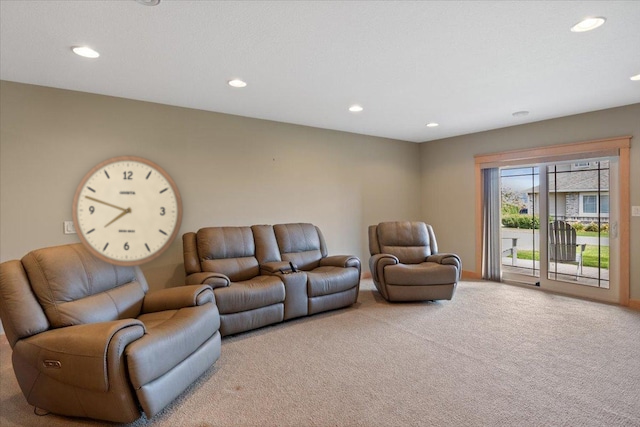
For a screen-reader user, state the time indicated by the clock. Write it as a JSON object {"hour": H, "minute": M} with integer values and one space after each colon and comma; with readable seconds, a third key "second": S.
{"hour": 7, "minute": 48}
